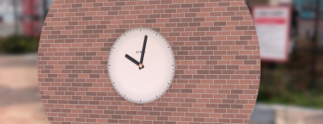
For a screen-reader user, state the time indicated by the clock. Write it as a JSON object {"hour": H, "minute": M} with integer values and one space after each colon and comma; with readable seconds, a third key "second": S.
{"hour": 10, "minute": 2}
